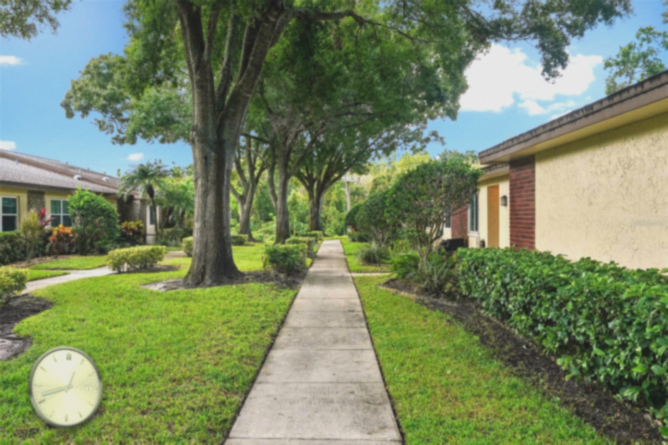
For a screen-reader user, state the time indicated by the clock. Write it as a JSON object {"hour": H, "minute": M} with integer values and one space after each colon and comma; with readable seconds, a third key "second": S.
{"hour": 12, "minute": 42}
